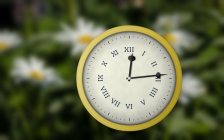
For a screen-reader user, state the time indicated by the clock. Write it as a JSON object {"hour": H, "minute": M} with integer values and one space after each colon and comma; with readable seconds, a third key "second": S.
{"hour": 12, "minute": 14}
